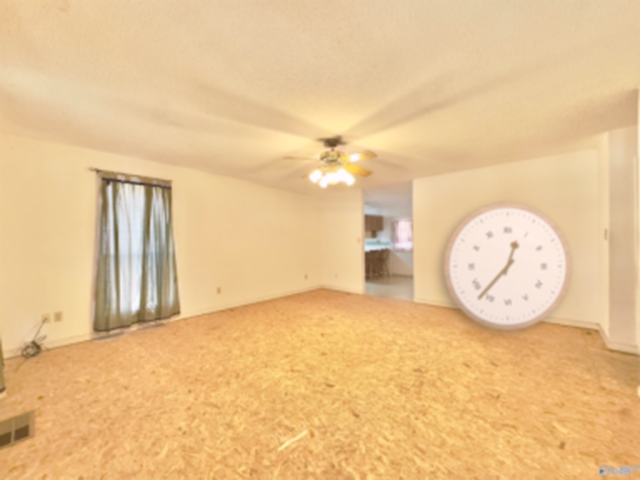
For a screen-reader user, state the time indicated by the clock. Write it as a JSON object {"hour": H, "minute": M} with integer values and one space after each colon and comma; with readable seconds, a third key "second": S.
{"hour": 12, "minute": 37}
